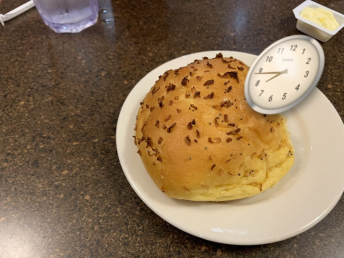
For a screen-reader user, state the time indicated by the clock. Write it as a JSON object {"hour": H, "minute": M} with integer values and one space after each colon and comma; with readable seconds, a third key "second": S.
{"hour": 7, "minute": 44}
